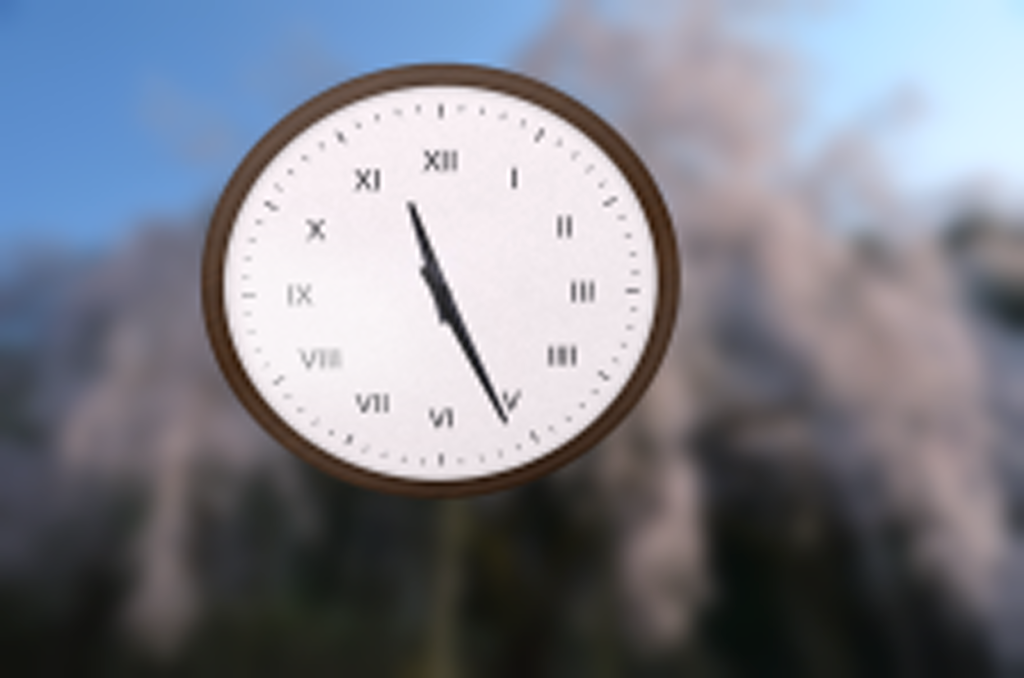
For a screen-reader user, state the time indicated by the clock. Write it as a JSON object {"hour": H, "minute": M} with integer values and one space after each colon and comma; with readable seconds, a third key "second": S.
{"hour": 11, "minute": 26}
